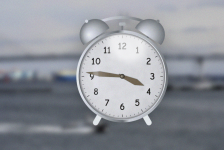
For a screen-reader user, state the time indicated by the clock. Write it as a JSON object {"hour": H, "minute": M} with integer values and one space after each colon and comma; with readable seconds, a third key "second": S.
{"hour": 3, "minute": 46}
